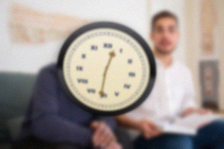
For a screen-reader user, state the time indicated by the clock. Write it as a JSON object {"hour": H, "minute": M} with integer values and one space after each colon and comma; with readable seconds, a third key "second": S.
{"hour": 12, "minute": 31}
